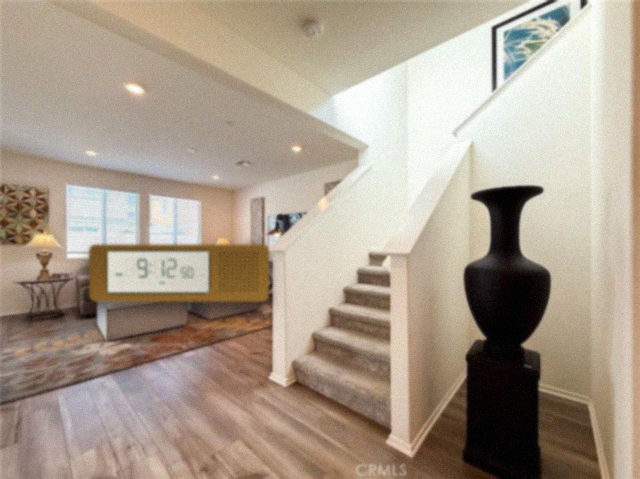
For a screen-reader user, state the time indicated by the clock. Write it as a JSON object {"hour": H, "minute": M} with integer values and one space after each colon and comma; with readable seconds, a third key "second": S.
{"hour": 9, "minute": 12}
